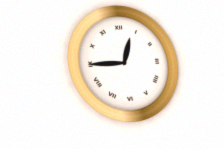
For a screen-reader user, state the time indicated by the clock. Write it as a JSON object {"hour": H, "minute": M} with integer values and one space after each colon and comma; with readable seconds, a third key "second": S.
{"hour": 12, "minute": 45}
